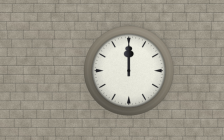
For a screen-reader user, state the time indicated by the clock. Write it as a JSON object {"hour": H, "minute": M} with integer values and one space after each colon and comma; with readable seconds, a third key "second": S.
{"hour": 12, "minute": 0}
